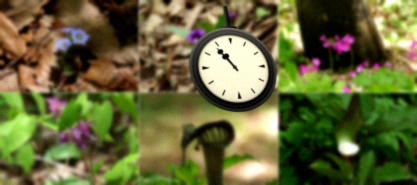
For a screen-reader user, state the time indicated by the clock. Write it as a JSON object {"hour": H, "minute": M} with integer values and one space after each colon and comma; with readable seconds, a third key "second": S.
{"hour": 10, "minute": 54}
